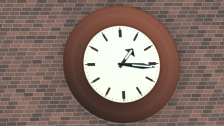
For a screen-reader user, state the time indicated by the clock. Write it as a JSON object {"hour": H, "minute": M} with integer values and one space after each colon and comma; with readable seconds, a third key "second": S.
{"hour": 1, "minute": 16}
